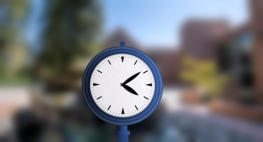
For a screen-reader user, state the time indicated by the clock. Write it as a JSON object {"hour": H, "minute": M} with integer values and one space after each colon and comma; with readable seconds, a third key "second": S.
{"hour": 4, "minute": 9}
